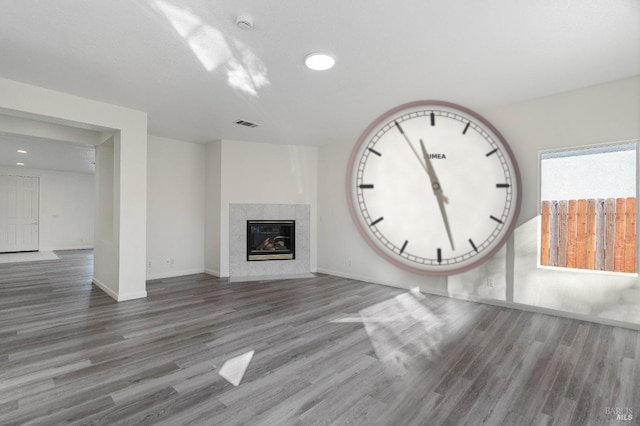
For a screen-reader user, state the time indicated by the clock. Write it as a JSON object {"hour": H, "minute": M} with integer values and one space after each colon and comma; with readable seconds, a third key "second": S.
{"hour": 11, "minute": 27, "second": 55}
